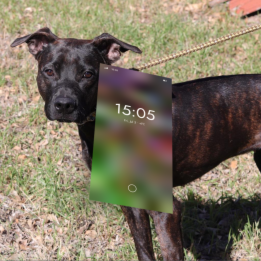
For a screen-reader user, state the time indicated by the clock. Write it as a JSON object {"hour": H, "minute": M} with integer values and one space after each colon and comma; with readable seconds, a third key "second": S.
{"hour": 15, "minute": 5}
